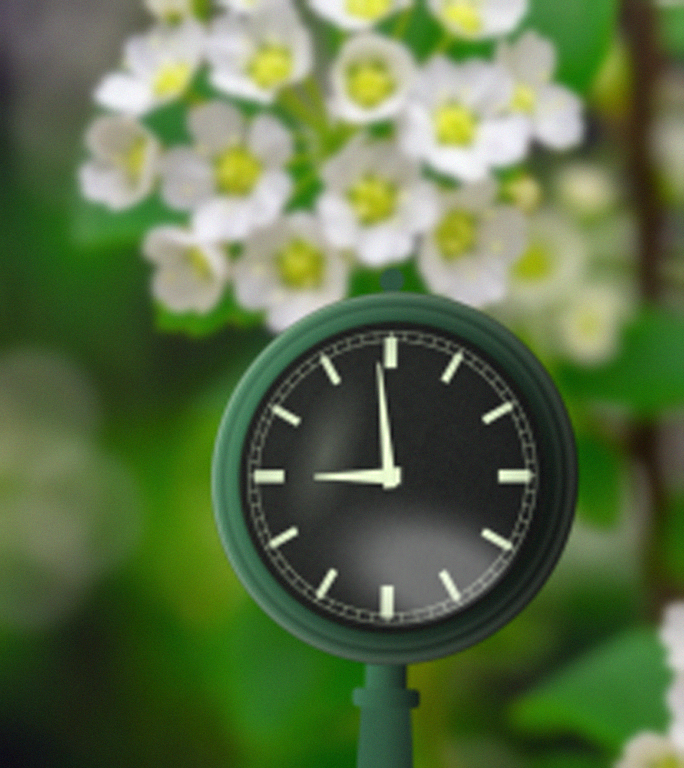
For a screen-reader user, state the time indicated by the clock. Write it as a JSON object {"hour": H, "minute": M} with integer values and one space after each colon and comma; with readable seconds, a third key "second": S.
{"hour": 8, "minute": 59}
